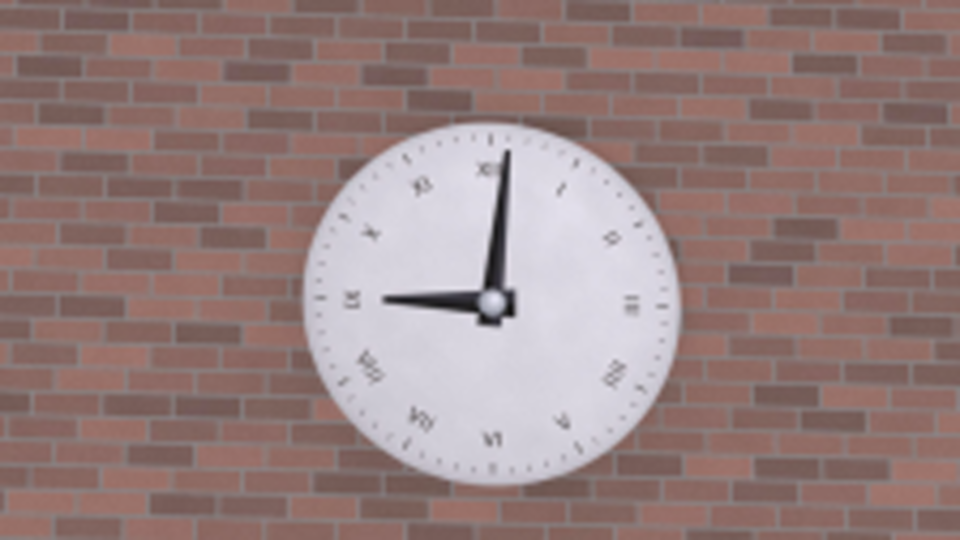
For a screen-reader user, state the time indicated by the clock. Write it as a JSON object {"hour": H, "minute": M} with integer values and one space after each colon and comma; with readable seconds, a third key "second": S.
{"hour": 9, "minute": 1}
